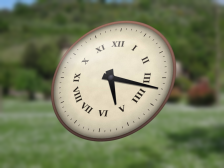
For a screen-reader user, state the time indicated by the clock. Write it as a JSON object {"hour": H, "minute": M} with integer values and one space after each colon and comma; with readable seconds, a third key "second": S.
{"hour": 5, "minute": 17}
